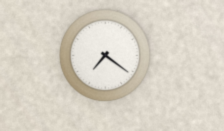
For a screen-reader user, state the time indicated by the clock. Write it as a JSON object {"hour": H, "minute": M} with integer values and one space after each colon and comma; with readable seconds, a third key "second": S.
{"hour": 7, "minute": 21}
